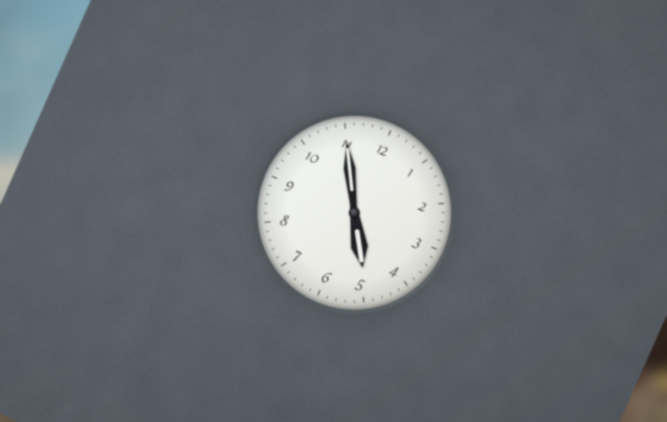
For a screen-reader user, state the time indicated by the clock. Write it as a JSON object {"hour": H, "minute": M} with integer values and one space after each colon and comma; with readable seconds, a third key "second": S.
{"hour": 4, "minute": 55}
